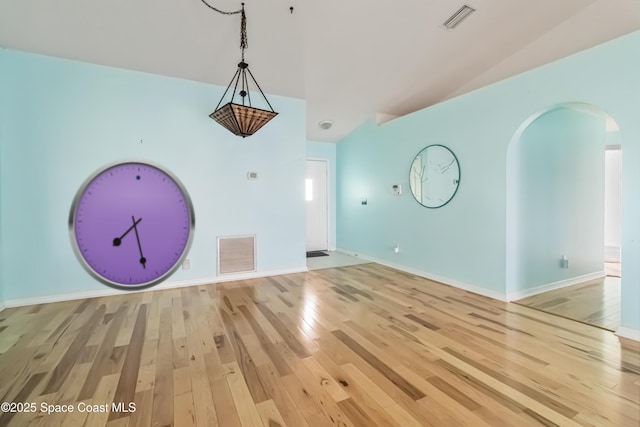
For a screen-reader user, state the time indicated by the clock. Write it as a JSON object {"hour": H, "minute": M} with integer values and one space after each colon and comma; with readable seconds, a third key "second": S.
{"hour": 7, "minute": 27}
